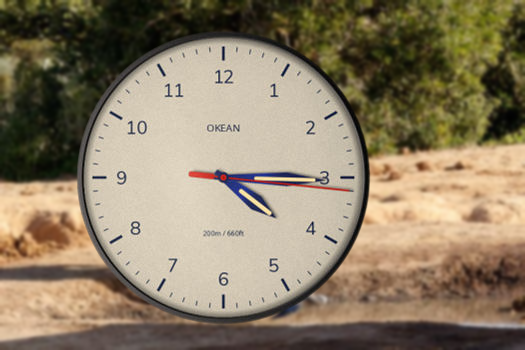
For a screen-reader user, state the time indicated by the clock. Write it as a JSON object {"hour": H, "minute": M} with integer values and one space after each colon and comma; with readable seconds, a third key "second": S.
{"hour": 4, "minute": 15, "second": 16}
